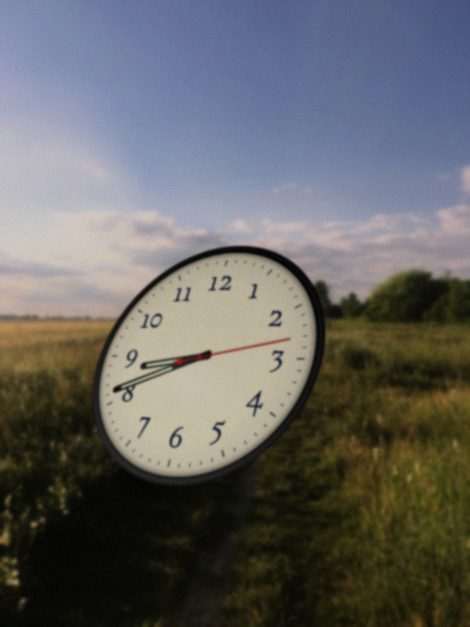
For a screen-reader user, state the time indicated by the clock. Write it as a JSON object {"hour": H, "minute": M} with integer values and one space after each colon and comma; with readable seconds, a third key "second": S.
{"hour": 8, "minute": 41, "second": 13}
